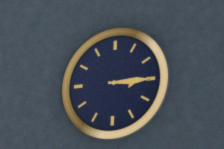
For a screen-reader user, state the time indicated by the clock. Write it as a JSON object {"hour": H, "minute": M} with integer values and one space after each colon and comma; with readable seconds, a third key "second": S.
{"hour": 3, "minute": 15}
